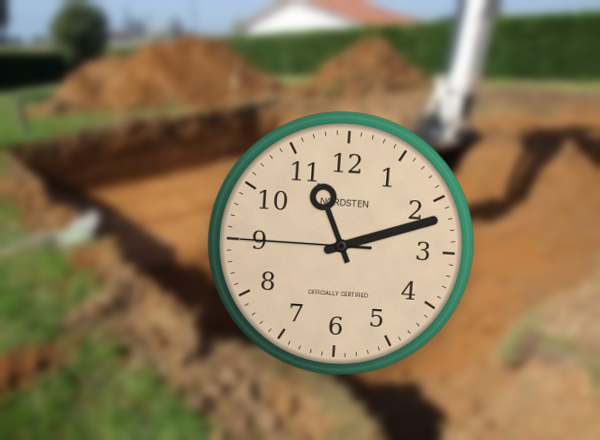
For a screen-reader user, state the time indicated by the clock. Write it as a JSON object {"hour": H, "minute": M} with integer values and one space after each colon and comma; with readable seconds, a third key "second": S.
{"hour": 11, "minute": 11, "second": 45}
